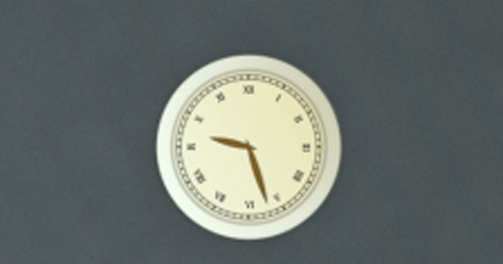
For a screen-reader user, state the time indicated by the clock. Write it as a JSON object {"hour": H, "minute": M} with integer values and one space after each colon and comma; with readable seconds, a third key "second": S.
{"hour": 9, "minute": 27}
